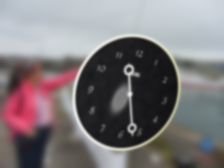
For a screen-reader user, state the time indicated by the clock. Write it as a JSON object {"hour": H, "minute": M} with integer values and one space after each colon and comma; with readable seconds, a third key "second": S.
{"hour": 11, "minute": 27}
